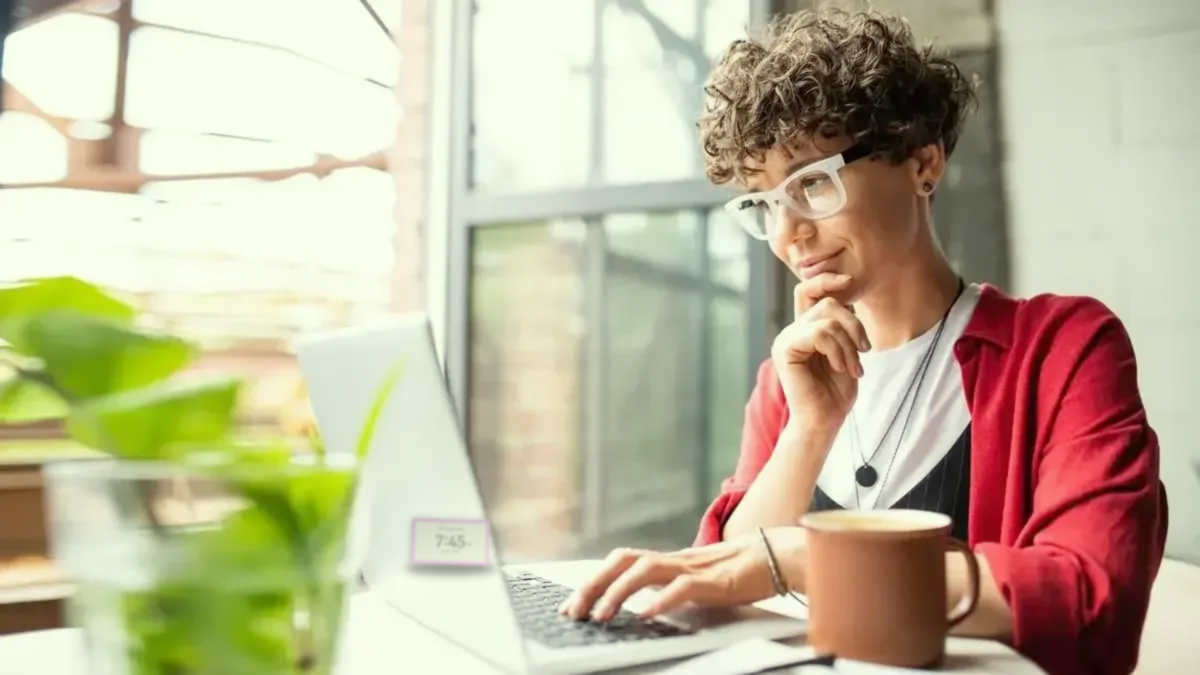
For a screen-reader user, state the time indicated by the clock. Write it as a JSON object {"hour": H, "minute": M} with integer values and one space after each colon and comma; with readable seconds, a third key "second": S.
{"hour": 7, "minute": 45}
